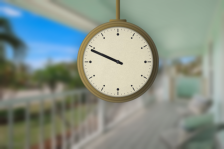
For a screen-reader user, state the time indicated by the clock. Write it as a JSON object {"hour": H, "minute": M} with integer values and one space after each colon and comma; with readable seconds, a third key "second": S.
{"hour": 9, "minute": 49}
